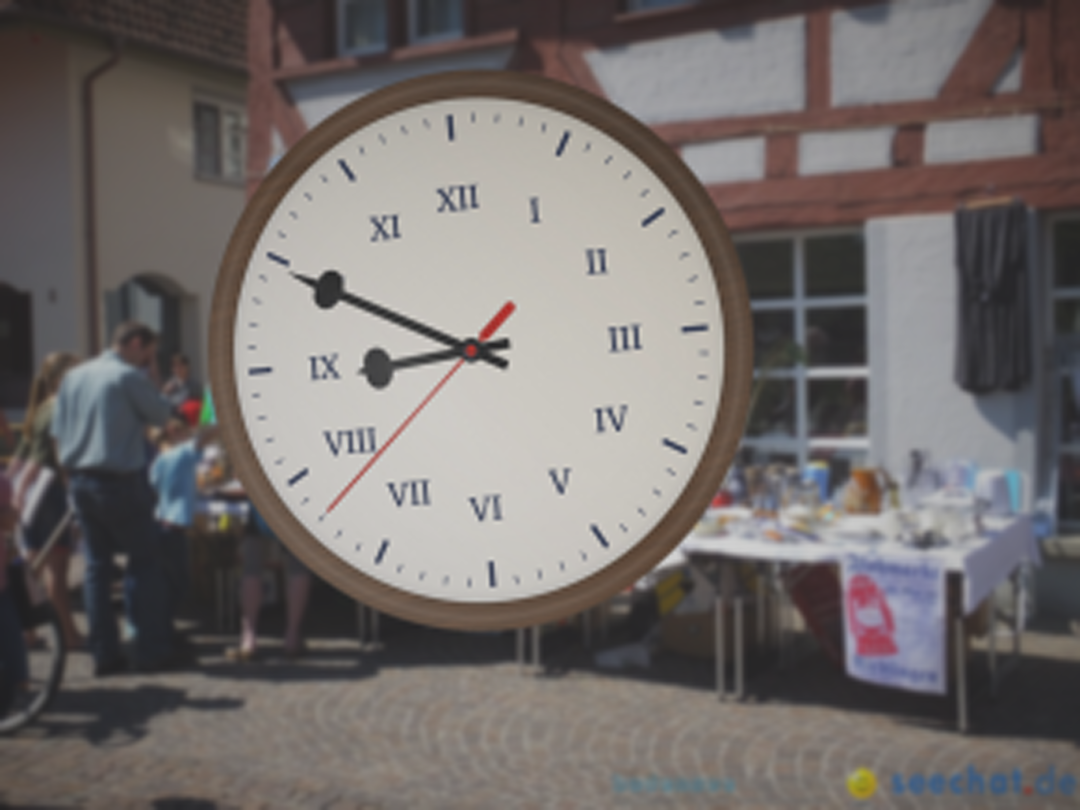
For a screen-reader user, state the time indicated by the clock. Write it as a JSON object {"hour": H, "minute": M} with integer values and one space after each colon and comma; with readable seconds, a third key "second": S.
{"hour": 8, "minute": 49, "second": 38}
